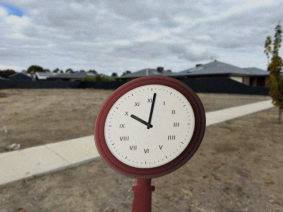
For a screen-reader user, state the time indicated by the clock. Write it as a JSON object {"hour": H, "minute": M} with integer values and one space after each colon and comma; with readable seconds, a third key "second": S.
{"hour": 10, "minute": 1}
